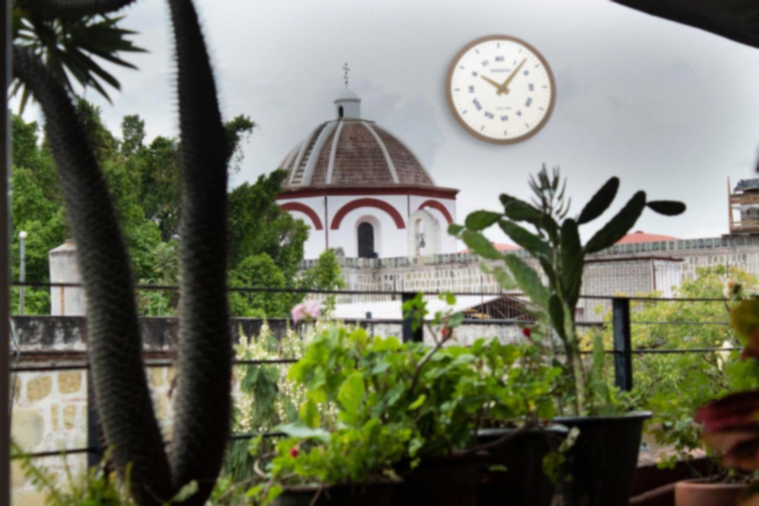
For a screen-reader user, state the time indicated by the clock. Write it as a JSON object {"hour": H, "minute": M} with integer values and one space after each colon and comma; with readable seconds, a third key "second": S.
{"hour": 10, "minute": 7}
